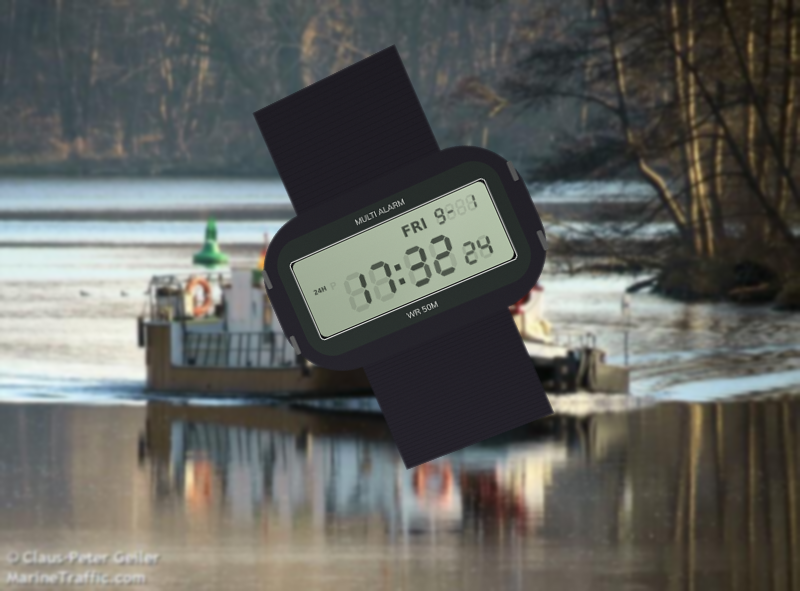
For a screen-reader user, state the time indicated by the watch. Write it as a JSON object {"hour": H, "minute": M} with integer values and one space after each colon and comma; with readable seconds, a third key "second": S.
{"hour": 17, "minute": 32, "second": 24}
